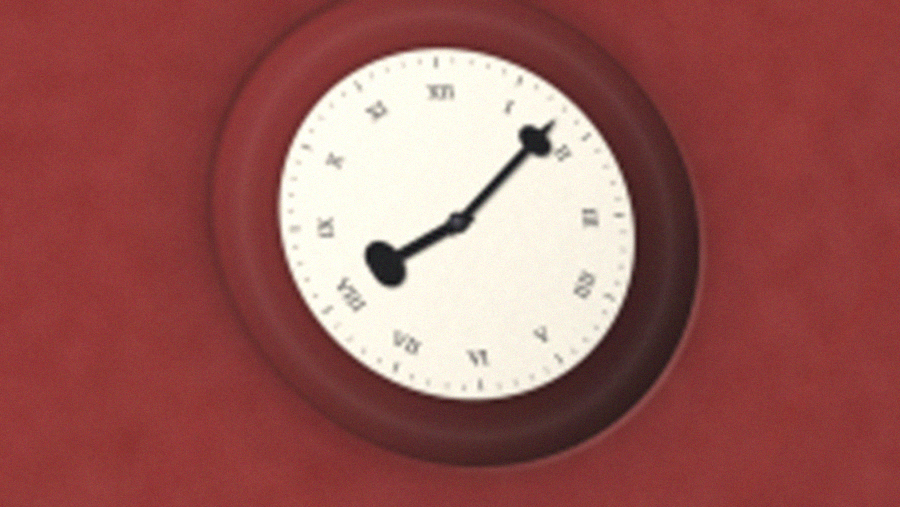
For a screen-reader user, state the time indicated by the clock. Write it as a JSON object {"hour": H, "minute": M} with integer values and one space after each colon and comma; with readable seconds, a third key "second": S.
{"hour": 8, "minute": 8}
